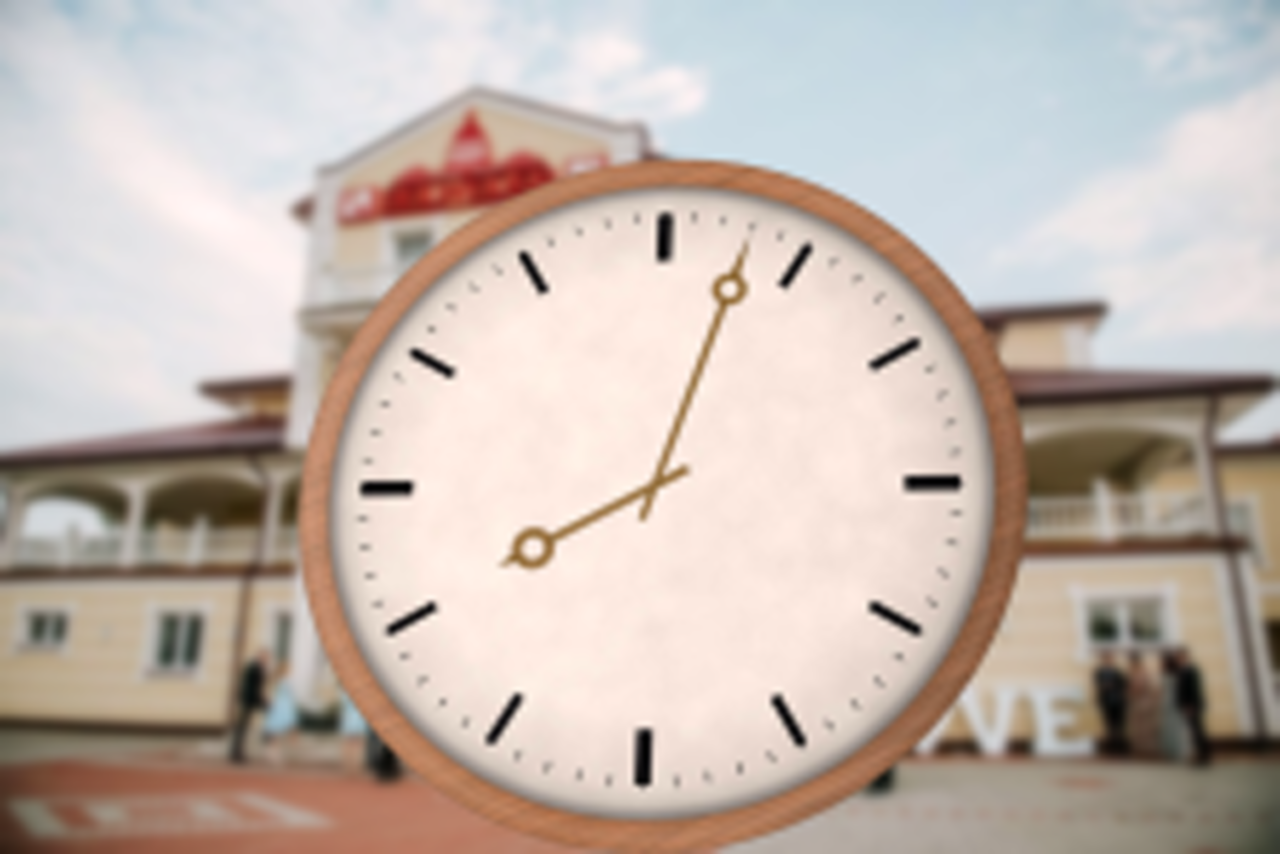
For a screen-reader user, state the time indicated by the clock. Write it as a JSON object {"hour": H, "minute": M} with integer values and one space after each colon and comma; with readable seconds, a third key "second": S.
{"hour": 8, "minute": 3}
